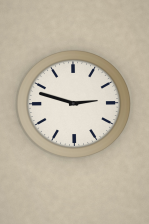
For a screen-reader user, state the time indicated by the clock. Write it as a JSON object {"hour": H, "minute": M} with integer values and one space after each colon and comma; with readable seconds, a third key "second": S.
{"hour": 2, "minute": 48}
